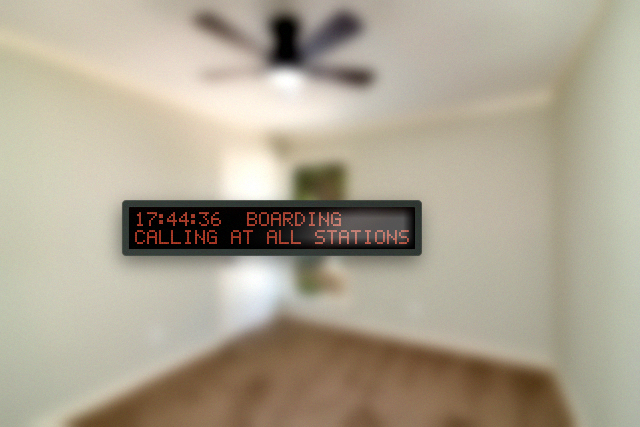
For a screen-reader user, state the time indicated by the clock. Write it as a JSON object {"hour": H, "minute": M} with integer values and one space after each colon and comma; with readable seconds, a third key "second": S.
{"hour": 17, "minute": 44, "second": 36}
